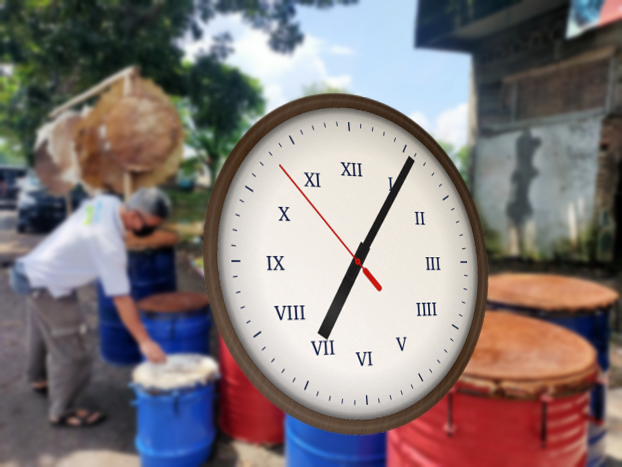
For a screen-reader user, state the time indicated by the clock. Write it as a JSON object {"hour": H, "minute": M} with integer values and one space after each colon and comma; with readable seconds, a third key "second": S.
{"hour": 7, "minute": 5, "second": 53}
